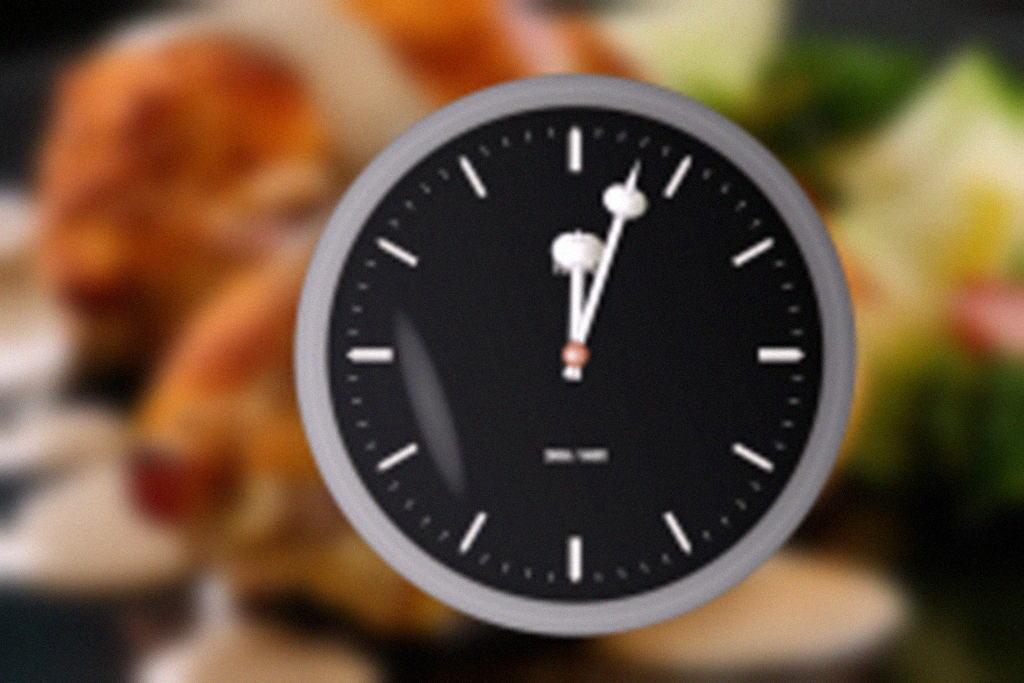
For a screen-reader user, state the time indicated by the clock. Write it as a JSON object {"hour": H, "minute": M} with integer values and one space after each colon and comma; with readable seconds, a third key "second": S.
{"hour": 12, "minute": 3}
